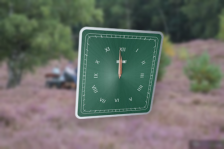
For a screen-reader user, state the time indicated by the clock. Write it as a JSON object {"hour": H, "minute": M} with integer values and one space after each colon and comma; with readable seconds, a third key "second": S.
{"hour": 11, "minute": 59}
